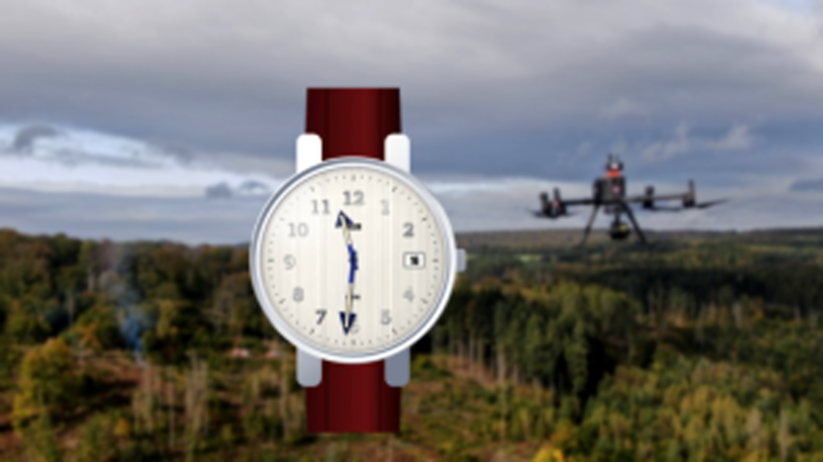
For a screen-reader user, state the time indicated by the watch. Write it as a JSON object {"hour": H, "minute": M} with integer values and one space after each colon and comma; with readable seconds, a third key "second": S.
{"hour": 11, "minute": 31}
